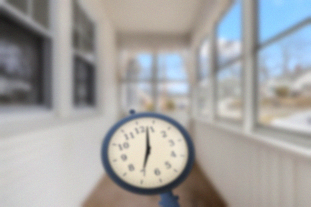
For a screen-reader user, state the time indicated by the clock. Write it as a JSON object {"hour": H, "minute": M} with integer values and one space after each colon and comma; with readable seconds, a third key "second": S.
{"hour": 7, "minute": 3}
